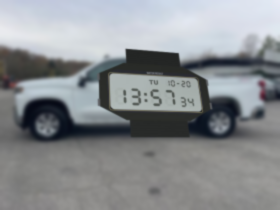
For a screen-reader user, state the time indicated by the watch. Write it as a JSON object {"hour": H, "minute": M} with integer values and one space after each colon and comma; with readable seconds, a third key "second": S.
{"hour": 13, "minute": 57, "second": 34}
